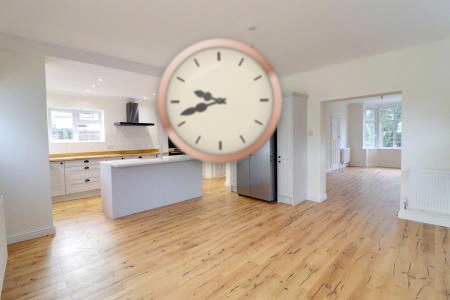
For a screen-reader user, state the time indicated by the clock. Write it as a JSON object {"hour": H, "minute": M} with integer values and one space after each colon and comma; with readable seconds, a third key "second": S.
{"hour": 9, "minute": 42}
